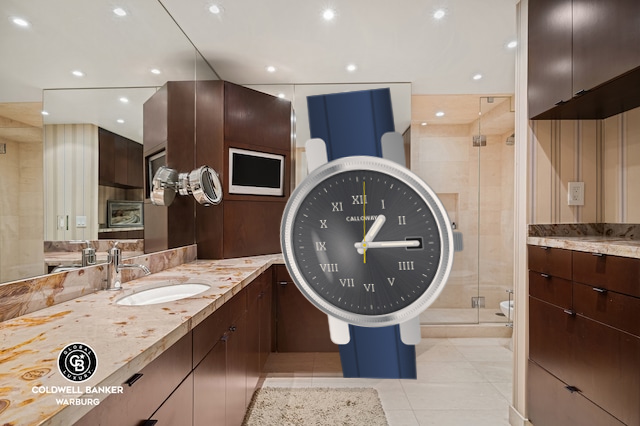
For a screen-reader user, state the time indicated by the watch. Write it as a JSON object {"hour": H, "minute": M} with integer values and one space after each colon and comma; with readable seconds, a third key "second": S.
{"hour": 1, "minute": 15, "second": 1}
